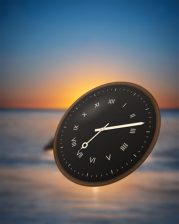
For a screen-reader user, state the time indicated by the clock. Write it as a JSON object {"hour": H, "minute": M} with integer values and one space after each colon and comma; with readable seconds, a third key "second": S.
{"hour": 7, "minute": 13}
